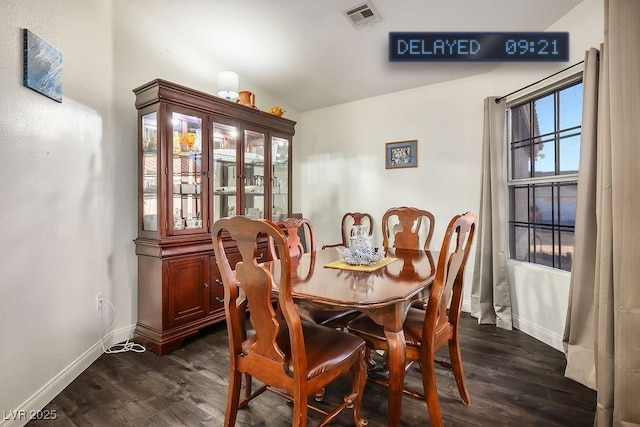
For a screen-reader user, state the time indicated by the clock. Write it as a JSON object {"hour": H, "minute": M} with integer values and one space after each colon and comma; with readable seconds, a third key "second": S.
{"hour": 9, "minute": 21}
